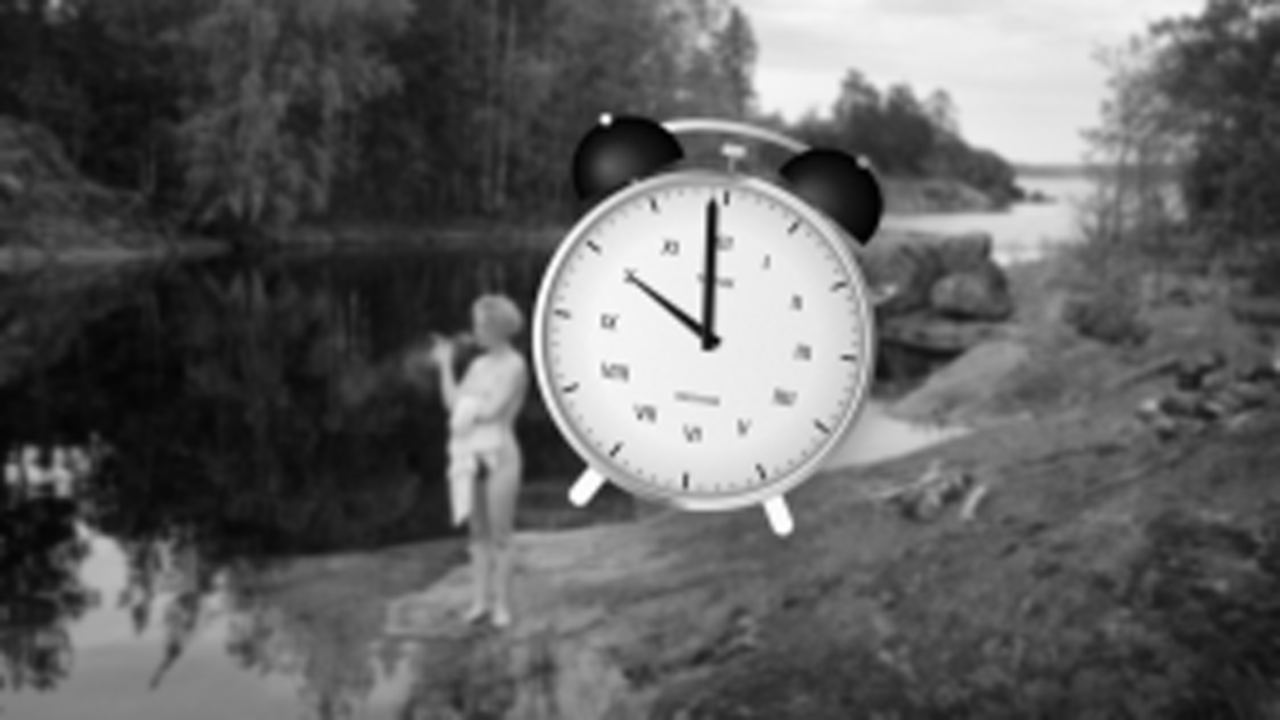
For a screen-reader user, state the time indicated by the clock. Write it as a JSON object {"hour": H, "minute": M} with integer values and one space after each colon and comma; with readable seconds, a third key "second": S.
{"hour": 9, "minute": 59}
